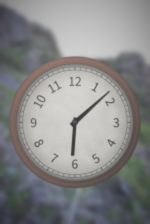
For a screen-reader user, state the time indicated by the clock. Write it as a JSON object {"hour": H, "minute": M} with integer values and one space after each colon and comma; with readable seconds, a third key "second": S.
{"hour": 6, "minute": 8}
